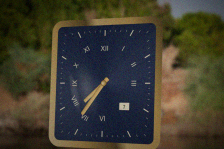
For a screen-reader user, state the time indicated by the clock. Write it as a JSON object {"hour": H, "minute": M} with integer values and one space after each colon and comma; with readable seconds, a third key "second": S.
{"hour": 7, "minute": 36}
